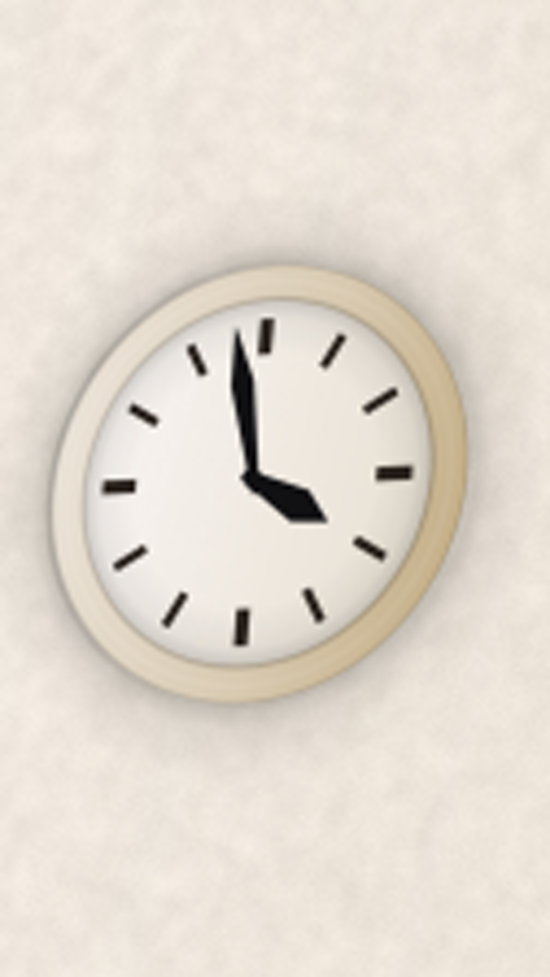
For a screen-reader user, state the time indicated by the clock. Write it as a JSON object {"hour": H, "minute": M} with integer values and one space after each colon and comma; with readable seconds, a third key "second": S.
{"hour": 3, "minute": 58}
